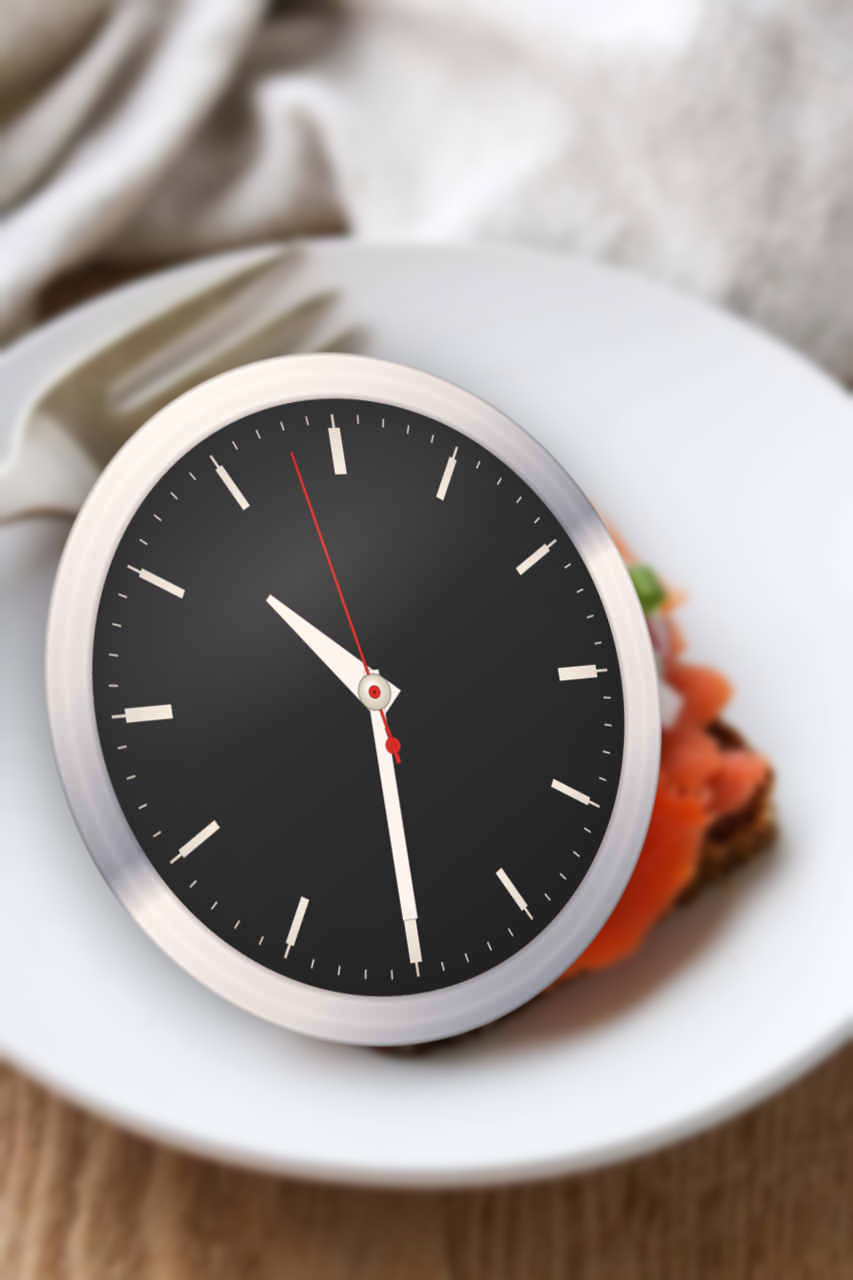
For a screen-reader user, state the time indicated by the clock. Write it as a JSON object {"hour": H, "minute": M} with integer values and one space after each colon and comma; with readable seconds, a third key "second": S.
{"hour": 10, "minute": 29, "second": 58}
